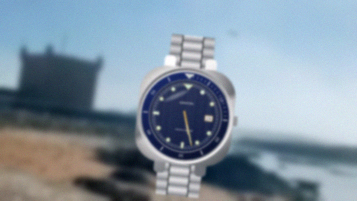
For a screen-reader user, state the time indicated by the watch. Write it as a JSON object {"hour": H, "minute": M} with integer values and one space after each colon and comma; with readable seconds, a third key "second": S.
{"hour": 5, "minute": 27}
